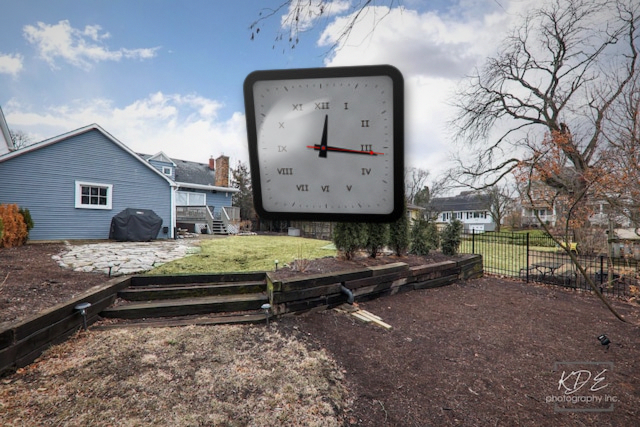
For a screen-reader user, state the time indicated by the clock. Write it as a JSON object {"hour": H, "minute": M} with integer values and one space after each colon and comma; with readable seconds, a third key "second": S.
{"hour": 12, "minute": 16, "second": 16}
